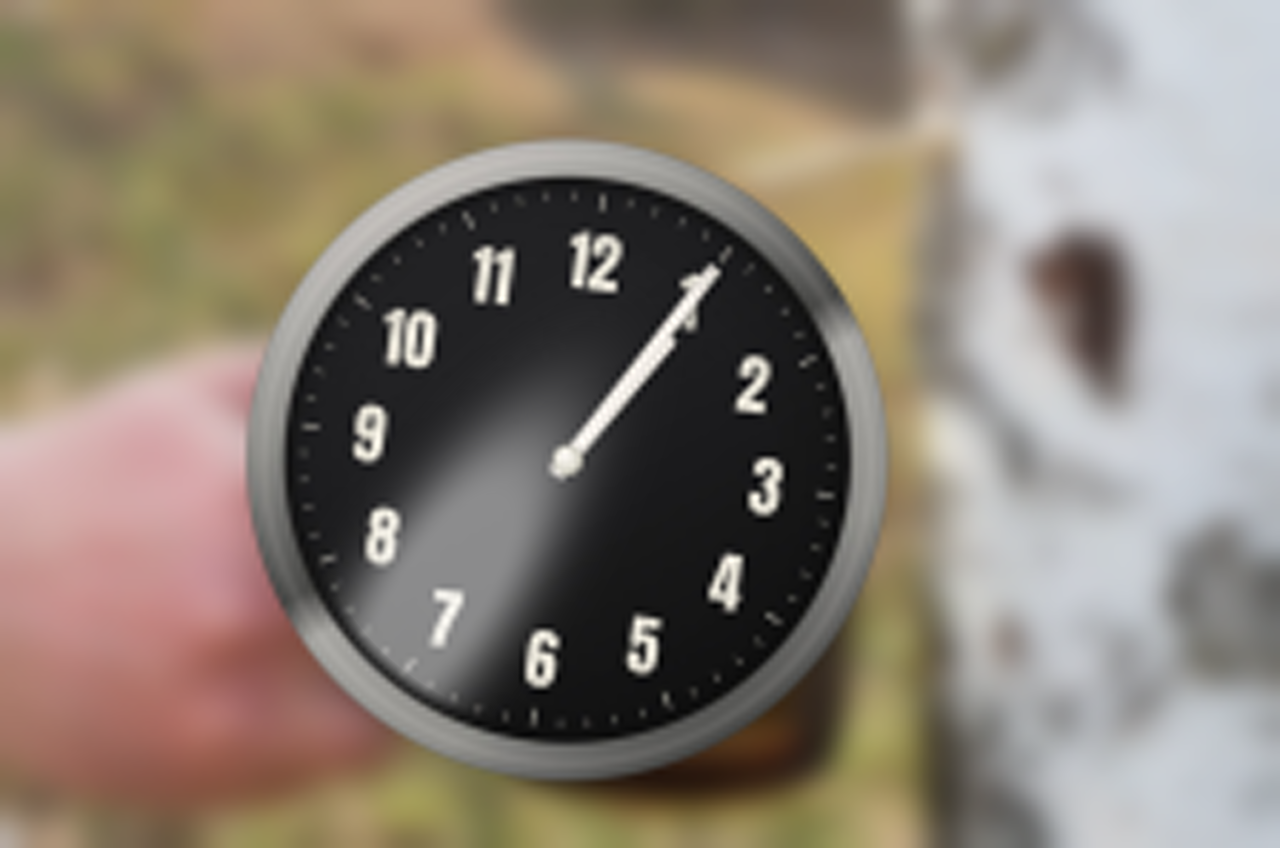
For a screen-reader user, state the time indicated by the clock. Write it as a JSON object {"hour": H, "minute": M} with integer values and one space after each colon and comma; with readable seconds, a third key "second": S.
{"hour": 1, "minute": 5}
